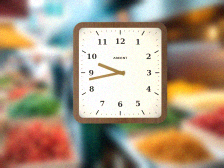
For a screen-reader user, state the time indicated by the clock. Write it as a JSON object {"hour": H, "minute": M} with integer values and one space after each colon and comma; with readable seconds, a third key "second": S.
{"hour": 9, "minute": 43}
